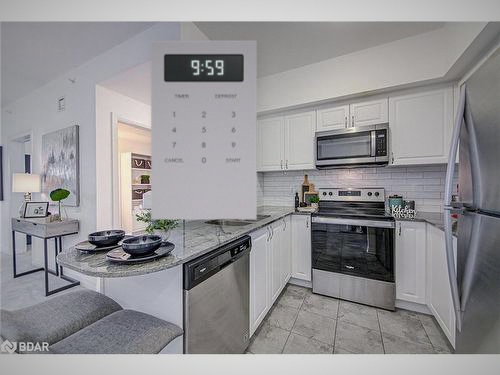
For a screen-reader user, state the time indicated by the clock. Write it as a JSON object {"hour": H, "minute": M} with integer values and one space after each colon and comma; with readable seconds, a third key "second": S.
{"hour": 9, "minute": 59}
